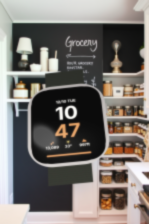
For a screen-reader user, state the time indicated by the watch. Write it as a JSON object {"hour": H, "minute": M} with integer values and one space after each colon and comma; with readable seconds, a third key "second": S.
{"hour": 10, "minute": 47}
